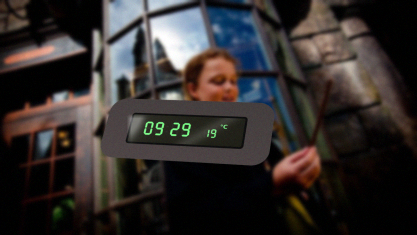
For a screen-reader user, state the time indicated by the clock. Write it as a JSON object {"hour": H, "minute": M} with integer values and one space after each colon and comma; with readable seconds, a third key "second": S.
{"hour": 9, "minute": 29}
